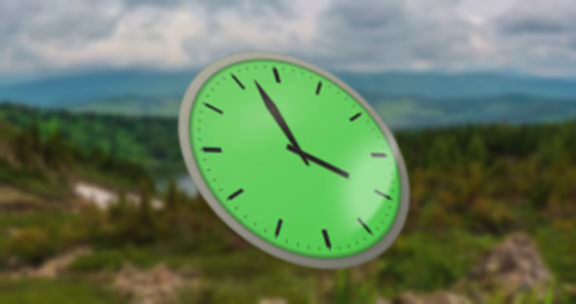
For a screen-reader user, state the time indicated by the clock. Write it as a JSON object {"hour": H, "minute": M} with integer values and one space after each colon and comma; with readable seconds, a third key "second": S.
{"hour": 3, "minute": 57}
